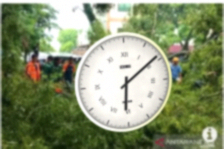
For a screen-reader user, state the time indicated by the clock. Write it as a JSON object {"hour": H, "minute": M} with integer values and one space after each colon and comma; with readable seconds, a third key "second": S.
{"hour": 6, "minute": 9}
